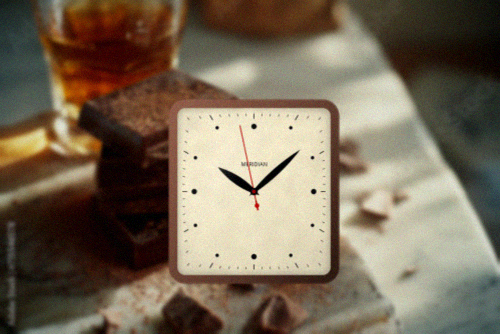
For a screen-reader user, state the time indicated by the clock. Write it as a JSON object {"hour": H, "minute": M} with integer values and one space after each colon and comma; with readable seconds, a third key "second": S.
{"hour": 10, "minute": 7, "second": 58}
